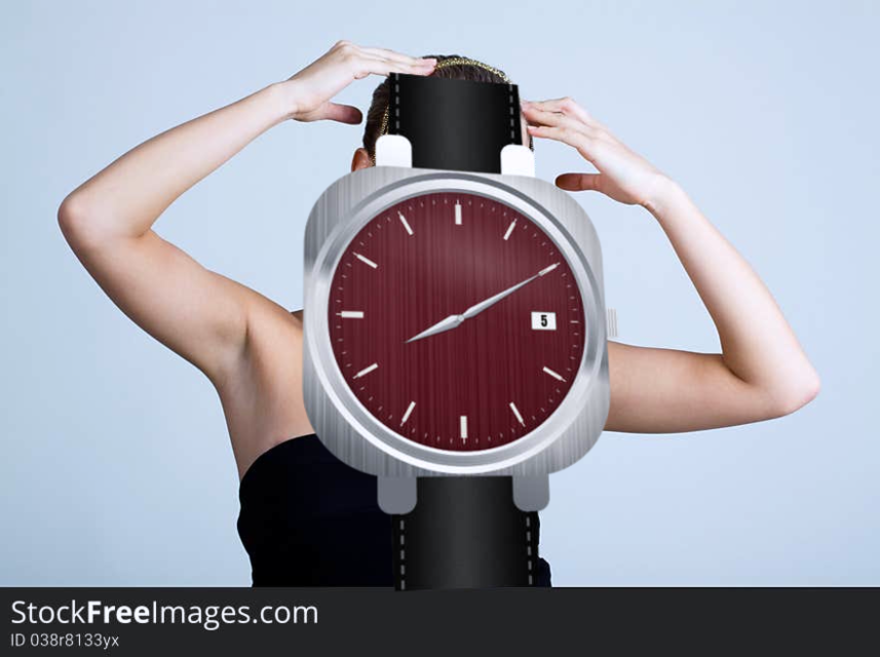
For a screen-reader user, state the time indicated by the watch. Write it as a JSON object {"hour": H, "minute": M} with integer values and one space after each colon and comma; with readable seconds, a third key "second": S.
{"hour": 8, "minute": 10}
